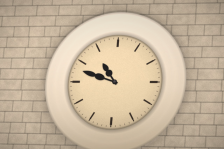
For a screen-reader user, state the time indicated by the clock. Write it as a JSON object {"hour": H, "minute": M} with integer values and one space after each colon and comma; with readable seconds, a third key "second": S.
{"hour": 10, "minute": 48}
